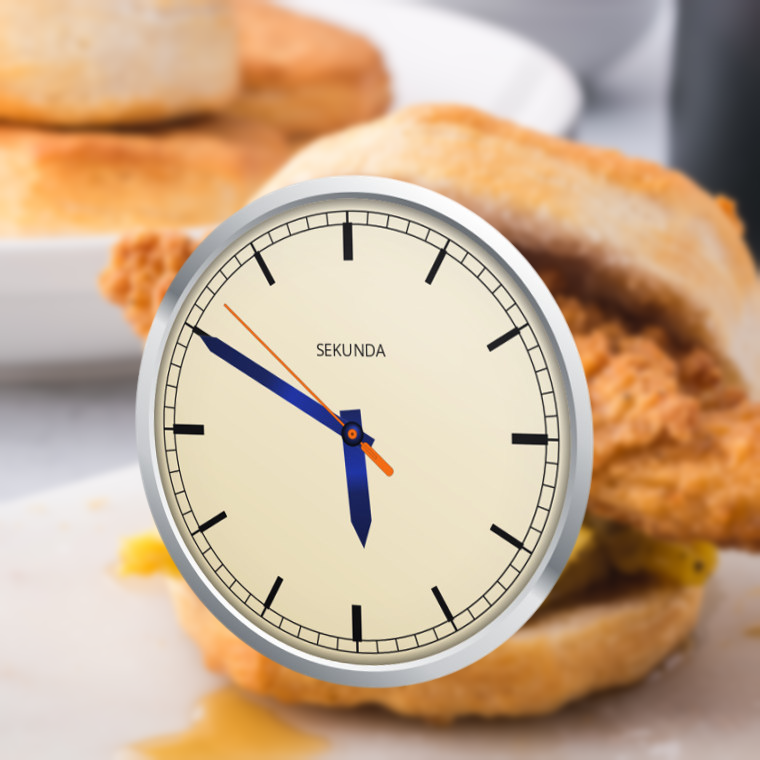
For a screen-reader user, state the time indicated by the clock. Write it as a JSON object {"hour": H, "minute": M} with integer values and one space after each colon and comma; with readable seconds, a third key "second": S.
{"hour": 5, "minute": 49, "second": 52}
